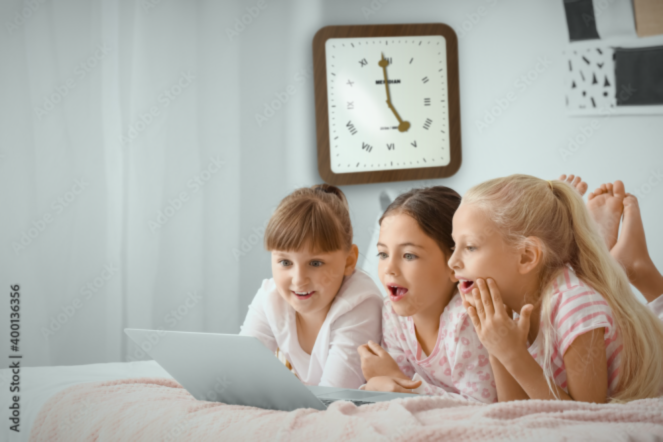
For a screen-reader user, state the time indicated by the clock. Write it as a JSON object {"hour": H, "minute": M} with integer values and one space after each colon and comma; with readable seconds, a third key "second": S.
{"hour": 4, "minute": 59}
